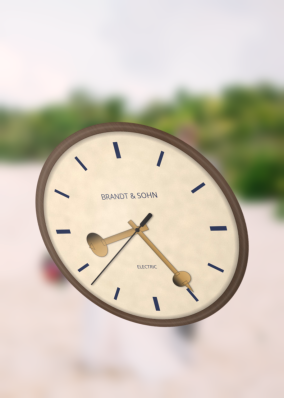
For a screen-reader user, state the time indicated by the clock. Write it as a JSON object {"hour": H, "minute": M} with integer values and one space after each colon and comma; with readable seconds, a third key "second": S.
{"hour": 8, "minute": 24, "second": 38}
